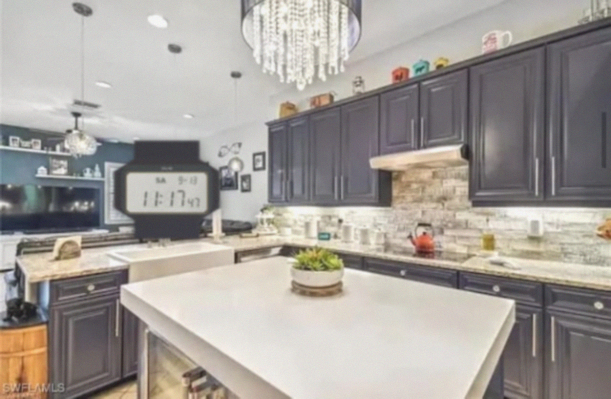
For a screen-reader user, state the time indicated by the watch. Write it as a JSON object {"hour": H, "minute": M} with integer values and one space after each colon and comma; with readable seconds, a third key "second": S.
{"hour": 11, "minute": 17}
